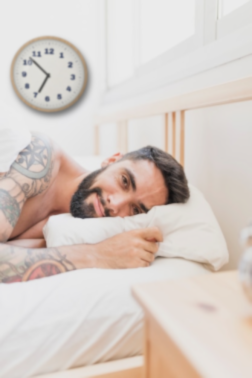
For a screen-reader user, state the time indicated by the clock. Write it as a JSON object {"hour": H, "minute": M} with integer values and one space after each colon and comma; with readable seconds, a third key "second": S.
{"hour": 6, "minute": 52}
